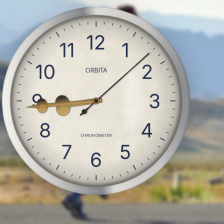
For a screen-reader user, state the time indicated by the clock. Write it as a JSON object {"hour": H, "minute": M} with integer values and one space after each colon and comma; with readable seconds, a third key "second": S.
{"hour": 8, "minute": 44, "second": 8}
